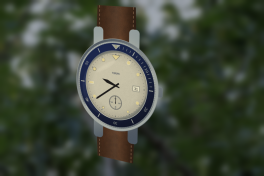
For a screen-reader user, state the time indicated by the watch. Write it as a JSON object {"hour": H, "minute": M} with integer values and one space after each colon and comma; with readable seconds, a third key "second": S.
{"hour": 9, "minute": 39}
